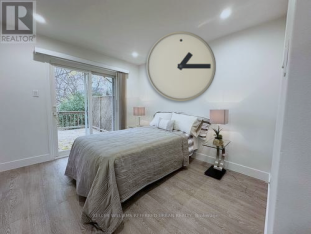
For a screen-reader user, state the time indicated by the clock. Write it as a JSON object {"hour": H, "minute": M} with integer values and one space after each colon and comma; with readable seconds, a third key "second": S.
{"hour": 1, "minute": 15}
